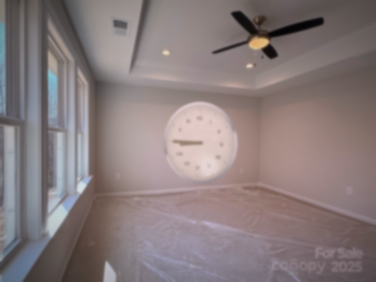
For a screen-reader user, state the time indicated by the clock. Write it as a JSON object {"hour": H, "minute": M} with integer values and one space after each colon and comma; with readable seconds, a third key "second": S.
{"hour": 8, "minute": 45}
